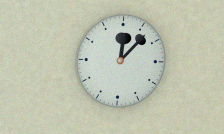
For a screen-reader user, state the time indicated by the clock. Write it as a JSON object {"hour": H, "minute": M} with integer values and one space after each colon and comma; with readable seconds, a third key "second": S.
{"hour": 12, "minute": 7}
